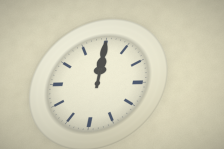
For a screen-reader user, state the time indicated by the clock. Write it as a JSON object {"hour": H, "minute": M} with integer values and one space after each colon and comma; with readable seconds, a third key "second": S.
{"hour": 12, "minute": 0}
